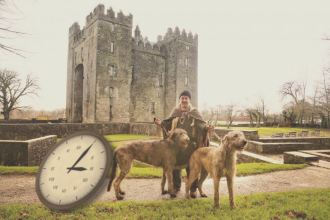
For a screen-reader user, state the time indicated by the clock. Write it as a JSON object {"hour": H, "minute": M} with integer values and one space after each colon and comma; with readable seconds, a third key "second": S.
{"hour": 3, "minute": 5}
